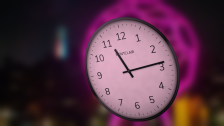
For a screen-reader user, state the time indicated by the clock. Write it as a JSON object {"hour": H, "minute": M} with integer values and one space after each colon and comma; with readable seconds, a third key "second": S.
{"hour": 11, "minute": 14}
